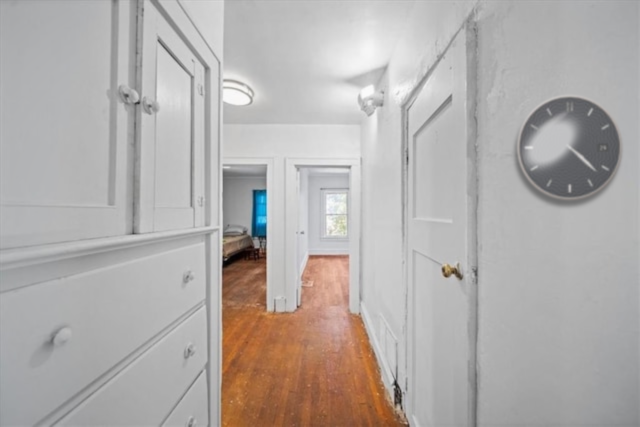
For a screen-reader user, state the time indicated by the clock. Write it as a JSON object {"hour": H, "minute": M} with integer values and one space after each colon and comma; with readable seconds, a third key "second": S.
{"hour": 4, "minute": 22}
